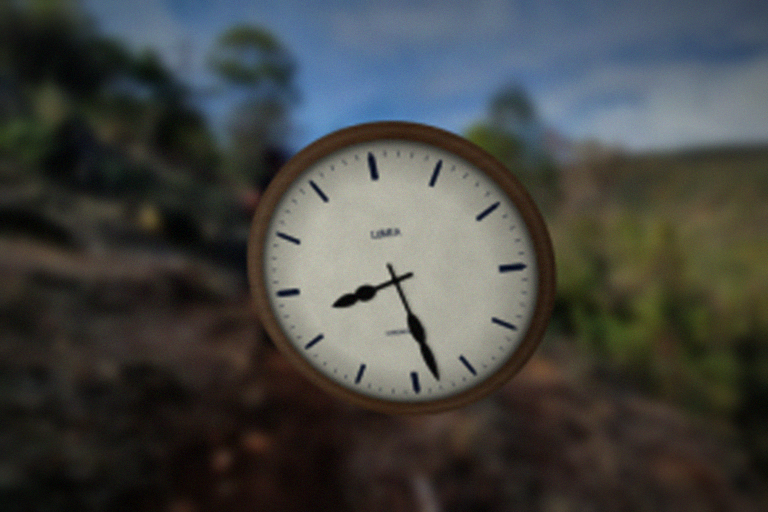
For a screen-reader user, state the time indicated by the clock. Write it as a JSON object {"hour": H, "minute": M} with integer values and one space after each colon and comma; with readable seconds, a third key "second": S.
{"hour": 8, "minute": 28}
